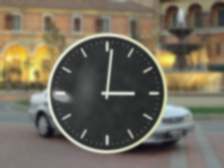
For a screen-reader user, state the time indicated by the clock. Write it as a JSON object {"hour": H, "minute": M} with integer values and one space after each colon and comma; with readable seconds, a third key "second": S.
{"hour": 3, "minute": 1}
